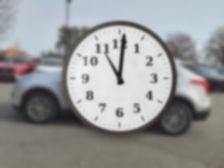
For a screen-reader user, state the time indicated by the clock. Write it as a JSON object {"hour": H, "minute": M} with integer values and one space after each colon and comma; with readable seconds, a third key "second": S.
{"hour": 11, "minute": 1}
